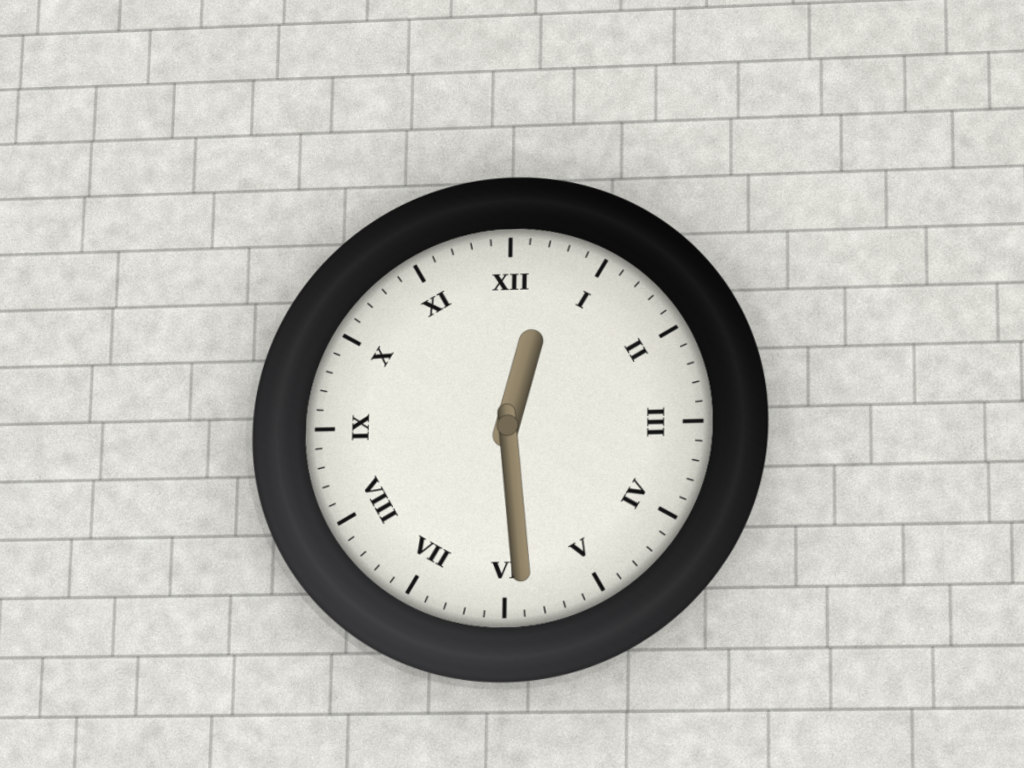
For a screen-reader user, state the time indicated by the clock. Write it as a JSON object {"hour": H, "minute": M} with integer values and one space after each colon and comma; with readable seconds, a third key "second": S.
{"hour": 12, "minute": 29}
